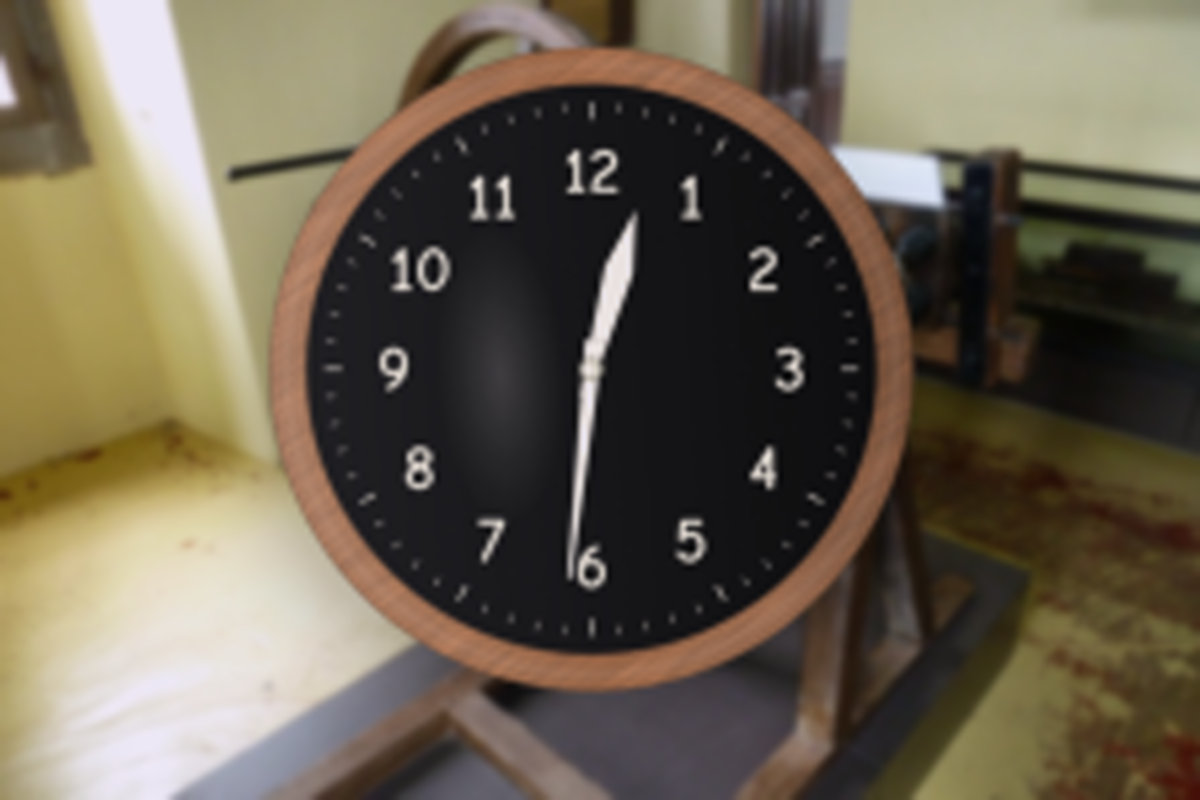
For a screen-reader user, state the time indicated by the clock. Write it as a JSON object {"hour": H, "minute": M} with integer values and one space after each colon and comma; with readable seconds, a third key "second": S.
{"hour": 12, "minute": 31}
